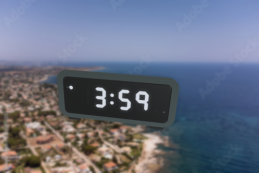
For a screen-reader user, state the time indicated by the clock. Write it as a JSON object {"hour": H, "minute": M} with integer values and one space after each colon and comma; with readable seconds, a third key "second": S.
{"hour": 3, "minute": 59}
